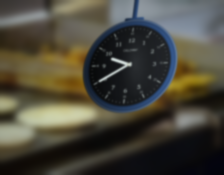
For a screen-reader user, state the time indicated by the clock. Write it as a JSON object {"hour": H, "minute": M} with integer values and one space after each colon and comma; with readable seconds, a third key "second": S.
{"hour": 9, "minute": 40}
